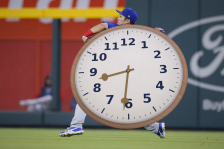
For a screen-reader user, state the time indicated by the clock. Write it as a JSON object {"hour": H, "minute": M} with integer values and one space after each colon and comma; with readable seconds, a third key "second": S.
{"hour": 8, "minute": 31}
